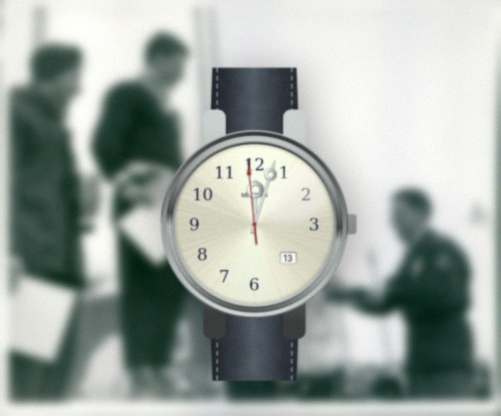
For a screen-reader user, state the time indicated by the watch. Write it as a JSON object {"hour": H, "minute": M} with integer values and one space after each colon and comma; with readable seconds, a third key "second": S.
{"hour": 12, "minute": 2, "second": 59}
